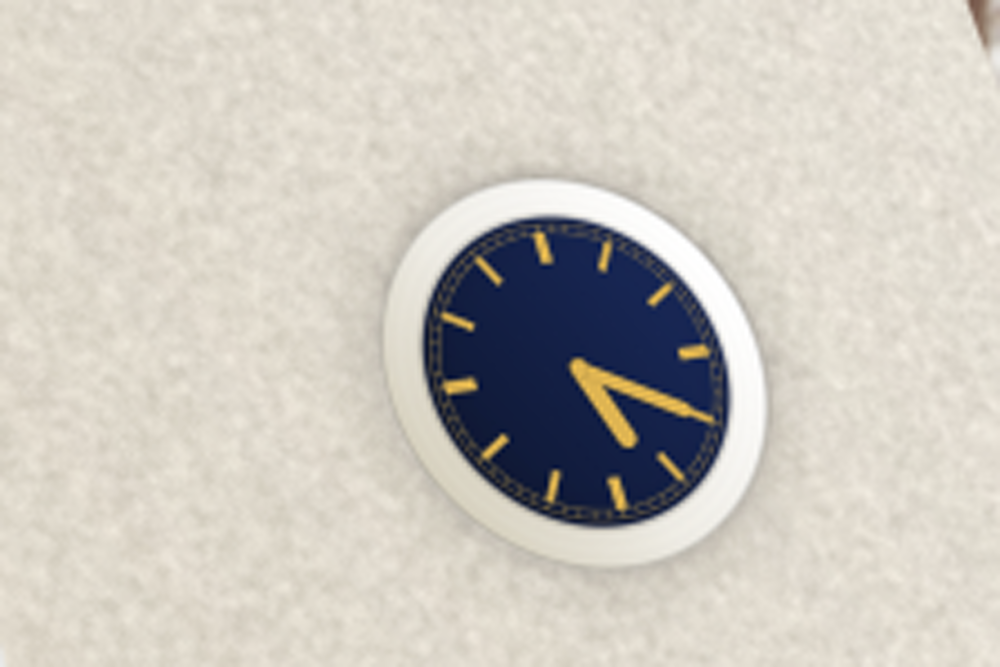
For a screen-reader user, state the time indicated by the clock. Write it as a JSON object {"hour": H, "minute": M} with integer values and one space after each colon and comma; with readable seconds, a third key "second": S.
{"hour": 5, "minute": 20}
